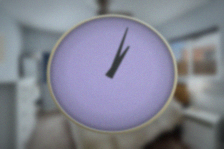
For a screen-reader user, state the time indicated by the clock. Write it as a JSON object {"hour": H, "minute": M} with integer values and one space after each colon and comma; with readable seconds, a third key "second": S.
{"hour": 1, "minute": 3}
